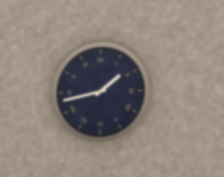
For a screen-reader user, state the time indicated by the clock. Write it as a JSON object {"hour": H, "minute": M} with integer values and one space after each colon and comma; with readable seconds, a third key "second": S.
{"hour": 1, "minute": 43}
